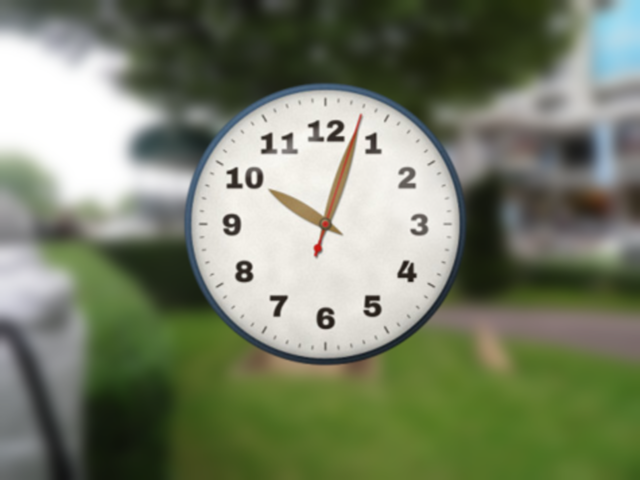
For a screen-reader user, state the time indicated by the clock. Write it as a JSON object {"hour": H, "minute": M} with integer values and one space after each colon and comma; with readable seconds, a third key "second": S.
{"hour": 10, "minute": 3, "second": 3}
